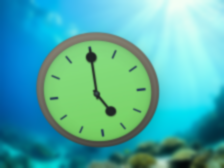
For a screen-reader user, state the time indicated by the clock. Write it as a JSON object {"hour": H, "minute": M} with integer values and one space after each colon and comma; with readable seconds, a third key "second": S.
{"hour": 5, "minute": 0}
